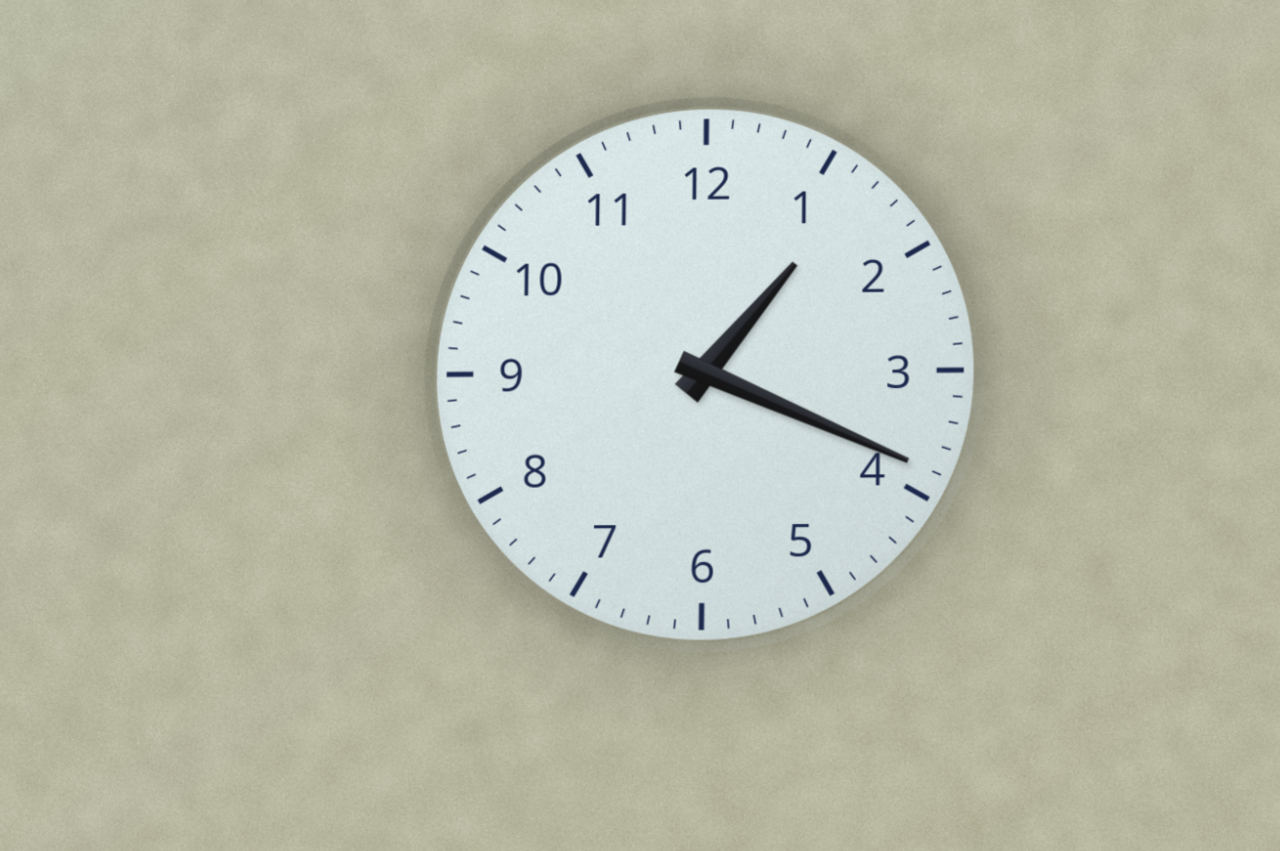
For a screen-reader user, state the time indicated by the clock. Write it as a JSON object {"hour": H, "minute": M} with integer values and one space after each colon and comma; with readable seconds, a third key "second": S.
{"hour": 1, "minute": 19}
